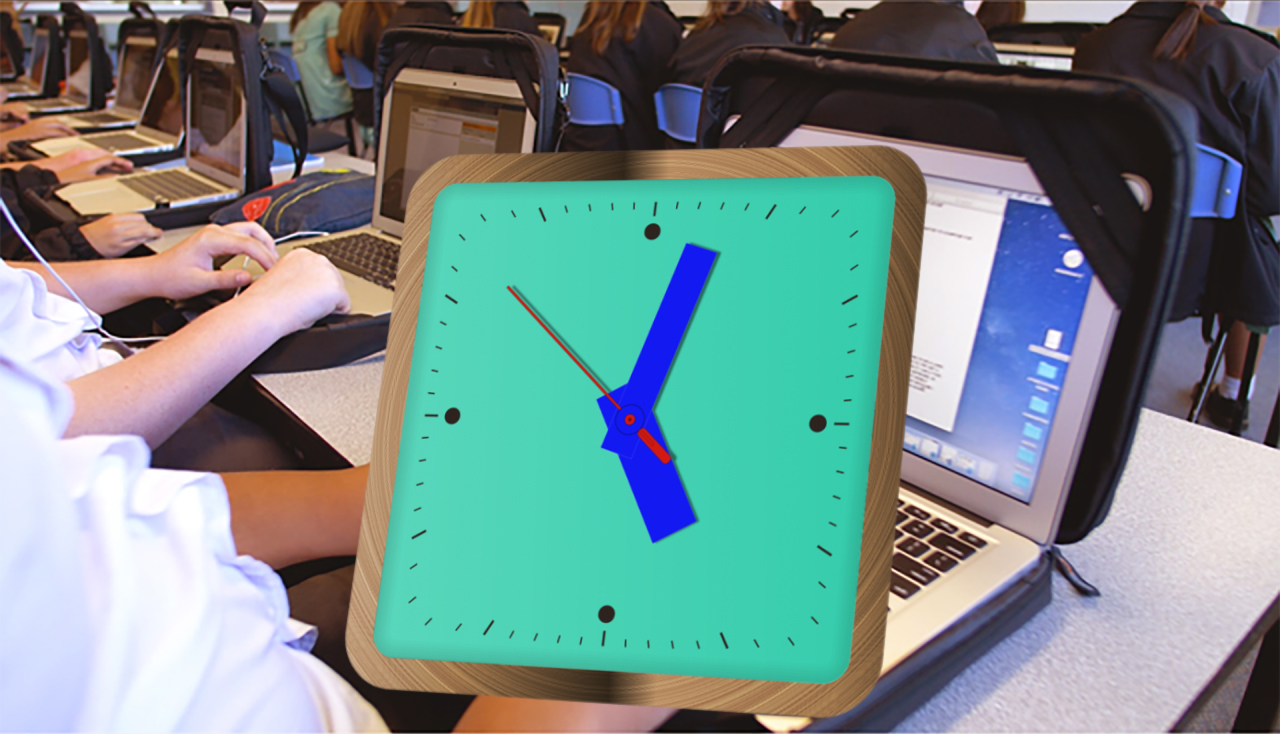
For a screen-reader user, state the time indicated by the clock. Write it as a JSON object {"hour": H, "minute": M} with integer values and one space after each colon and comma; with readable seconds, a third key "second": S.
{"hour": 5, "minute": 2, "second": 52}
